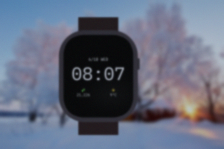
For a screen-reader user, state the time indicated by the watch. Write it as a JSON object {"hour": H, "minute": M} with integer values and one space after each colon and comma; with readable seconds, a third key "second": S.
{"hour": 8, "minute": 7}
